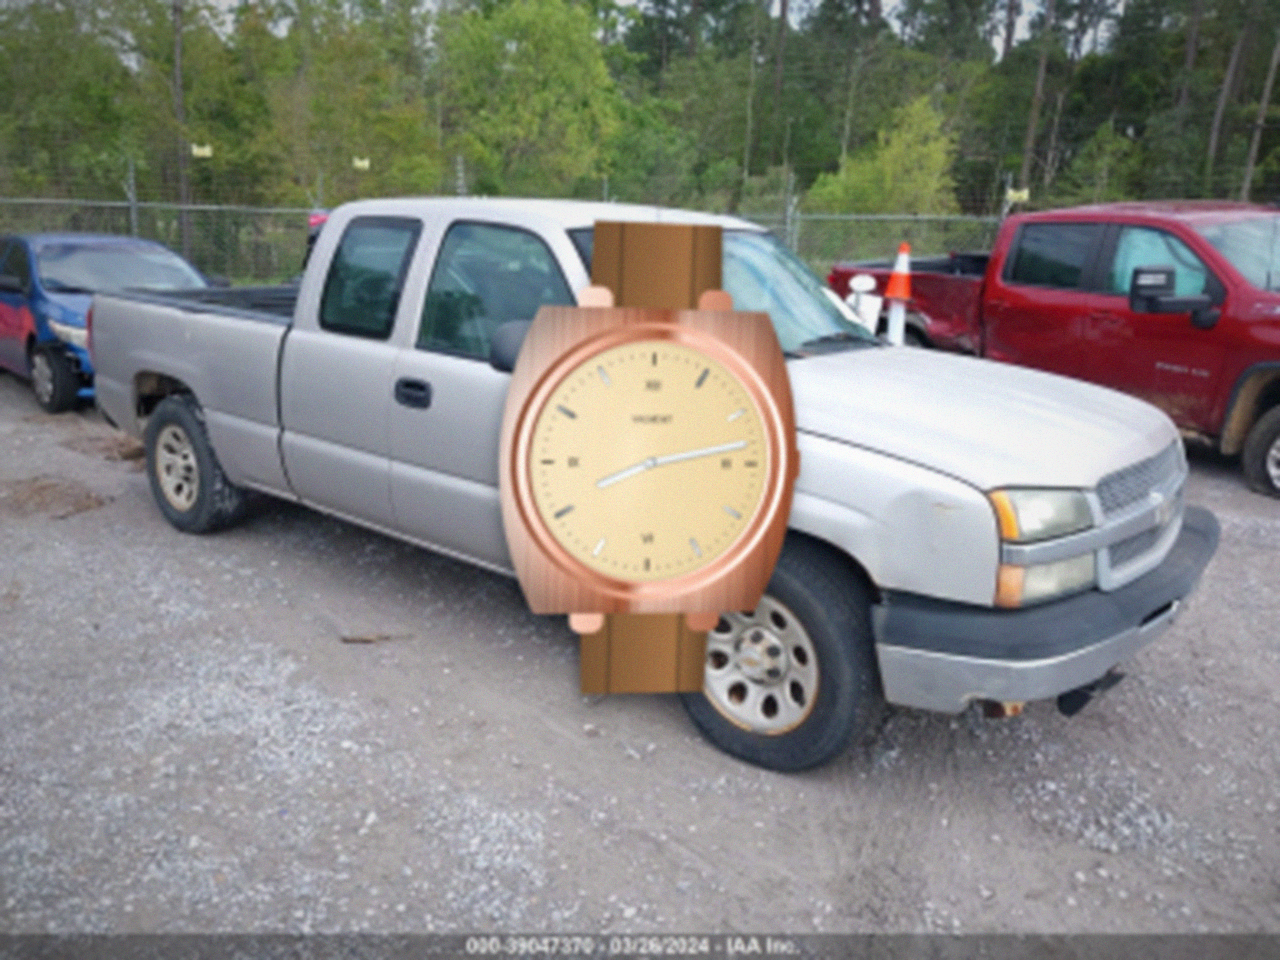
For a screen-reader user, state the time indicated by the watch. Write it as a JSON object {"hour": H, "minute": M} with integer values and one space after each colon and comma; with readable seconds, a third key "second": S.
{"hour": 8, "minute": 13}
